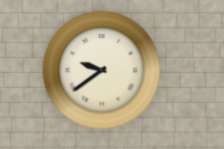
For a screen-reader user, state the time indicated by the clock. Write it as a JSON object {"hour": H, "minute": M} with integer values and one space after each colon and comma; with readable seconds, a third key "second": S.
{"hour": 9, "minute": 39}
